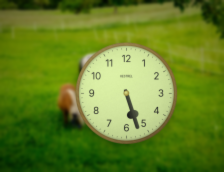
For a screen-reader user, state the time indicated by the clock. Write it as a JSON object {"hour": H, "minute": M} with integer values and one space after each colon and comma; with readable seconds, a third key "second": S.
{"hour": 5, "minute": 27}
